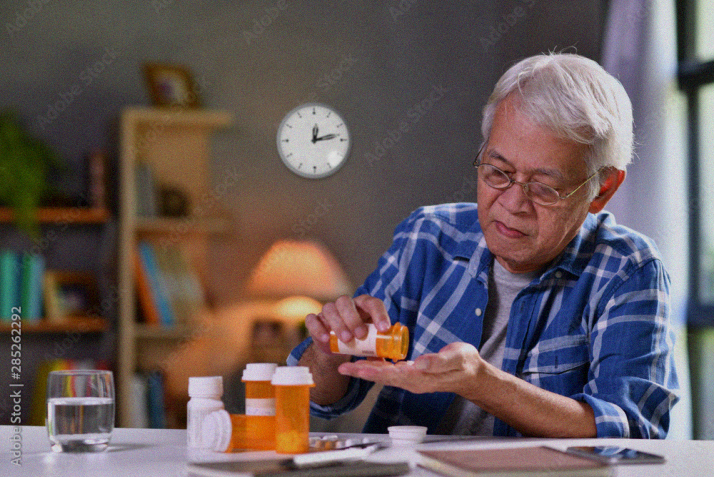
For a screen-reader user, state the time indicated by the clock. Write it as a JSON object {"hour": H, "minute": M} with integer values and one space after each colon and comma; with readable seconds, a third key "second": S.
{"hour": 12, "minute": 13}
